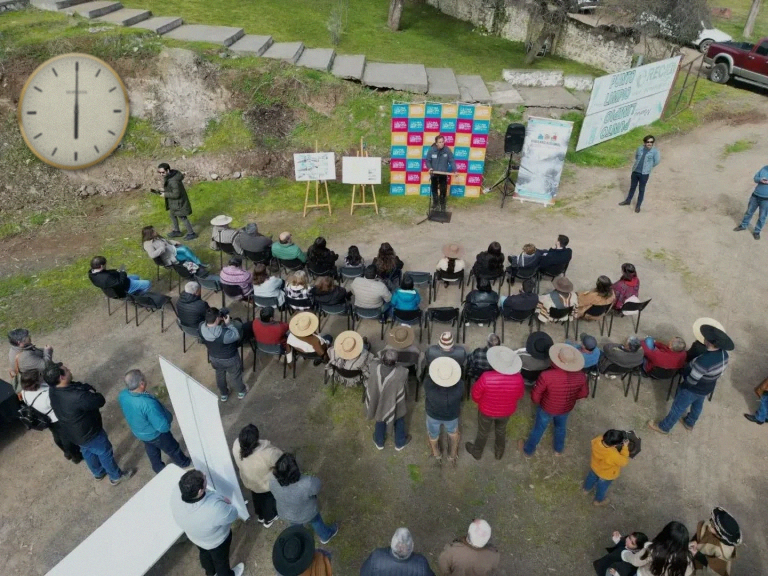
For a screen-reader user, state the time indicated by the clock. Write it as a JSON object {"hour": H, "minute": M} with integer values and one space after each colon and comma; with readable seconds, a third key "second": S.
{"hour": 6, "minute": 0}
